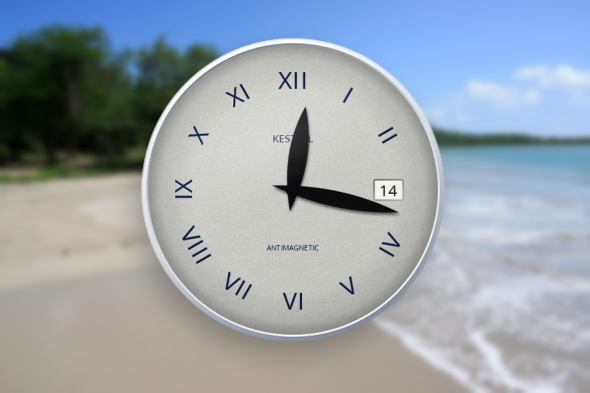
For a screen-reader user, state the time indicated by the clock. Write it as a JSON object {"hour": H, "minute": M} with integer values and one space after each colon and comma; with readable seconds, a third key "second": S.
{"hour": 12, "minute": 17}
